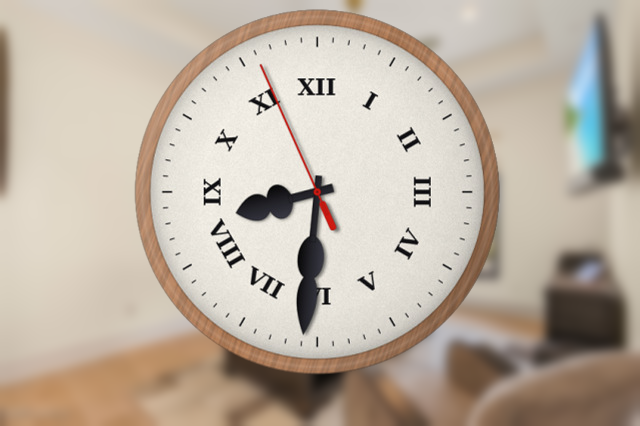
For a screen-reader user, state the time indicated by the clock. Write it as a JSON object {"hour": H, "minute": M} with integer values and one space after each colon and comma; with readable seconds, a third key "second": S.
{"hour": 8, "minute": 30, "second": 56}
